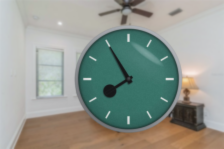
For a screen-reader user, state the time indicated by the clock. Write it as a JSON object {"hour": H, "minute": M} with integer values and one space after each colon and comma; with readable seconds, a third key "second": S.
{"hour": 7, "minute": 55}
